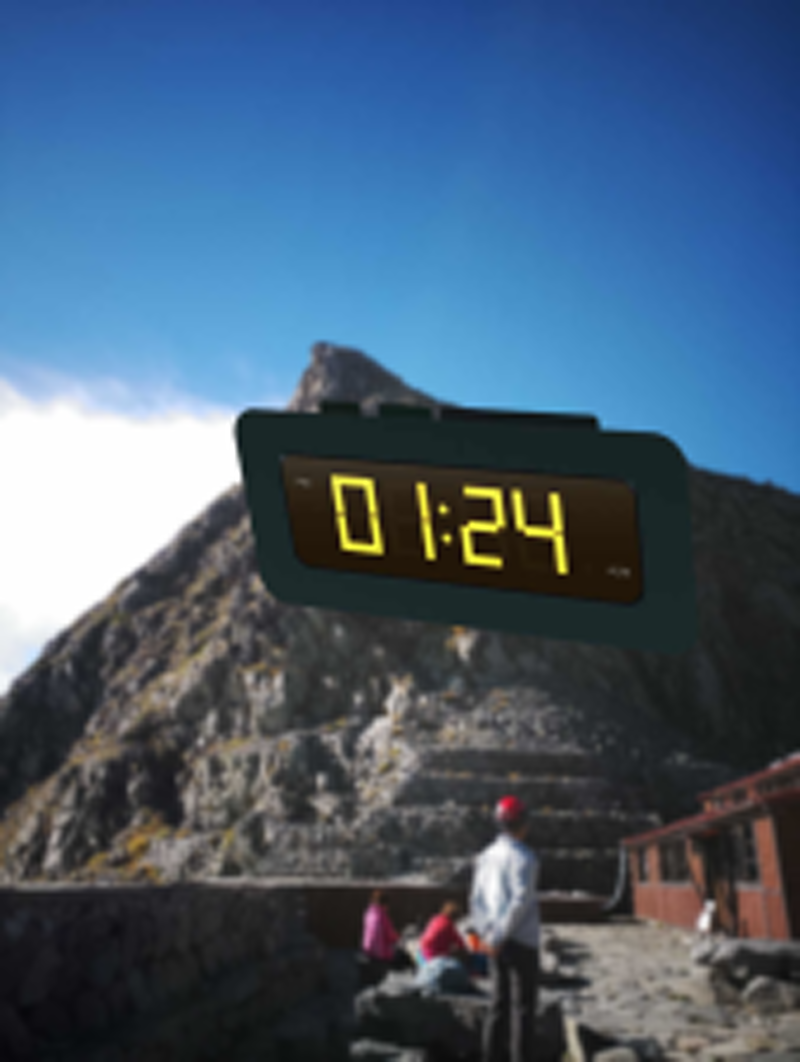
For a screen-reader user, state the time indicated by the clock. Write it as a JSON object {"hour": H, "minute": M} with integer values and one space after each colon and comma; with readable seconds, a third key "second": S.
{"hour": 1, "minute": 24}
